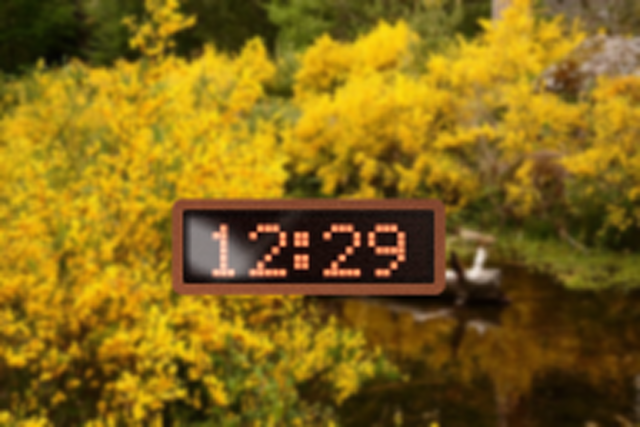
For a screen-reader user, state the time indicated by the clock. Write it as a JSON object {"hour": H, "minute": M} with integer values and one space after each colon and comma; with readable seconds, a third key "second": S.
{"hour": 12, "minute": 29}
